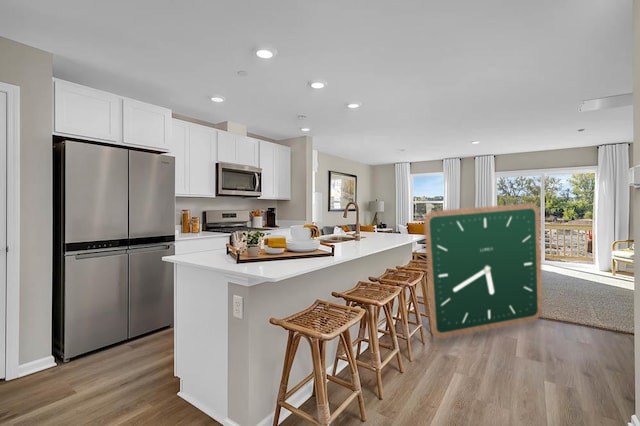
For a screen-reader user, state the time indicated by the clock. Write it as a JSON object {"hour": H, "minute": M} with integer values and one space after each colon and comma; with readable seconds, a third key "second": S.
{"hour": 5, "minute": 41}
